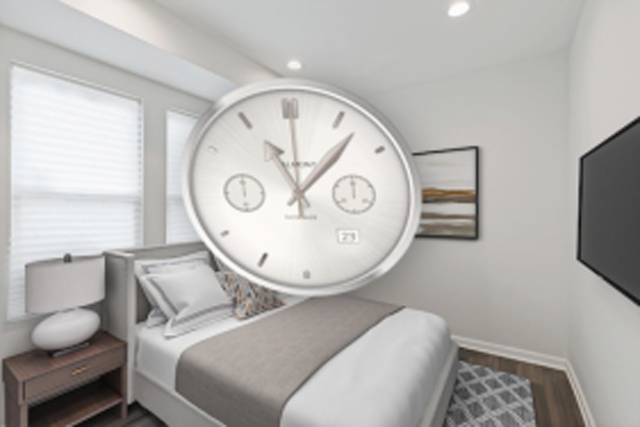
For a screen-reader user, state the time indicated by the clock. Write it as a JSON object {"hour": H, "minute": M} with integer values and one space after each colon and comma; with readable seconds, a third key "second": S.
{"hour": 11, "minute": 7}
